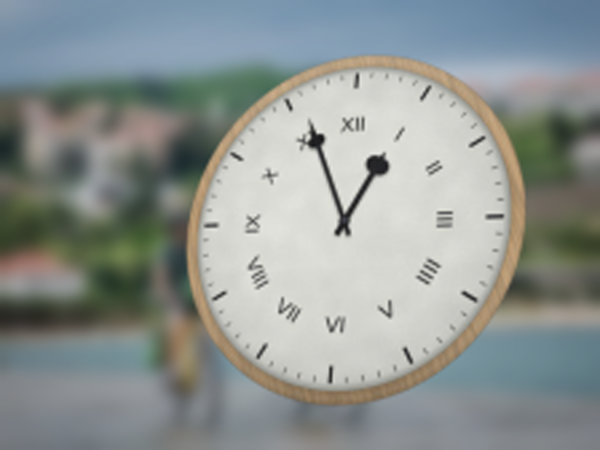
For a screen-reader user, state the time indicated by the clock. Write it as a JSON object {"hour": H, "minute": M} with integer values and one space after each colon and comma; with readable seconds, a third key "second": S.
{"hour": 12, "minute": 56}
